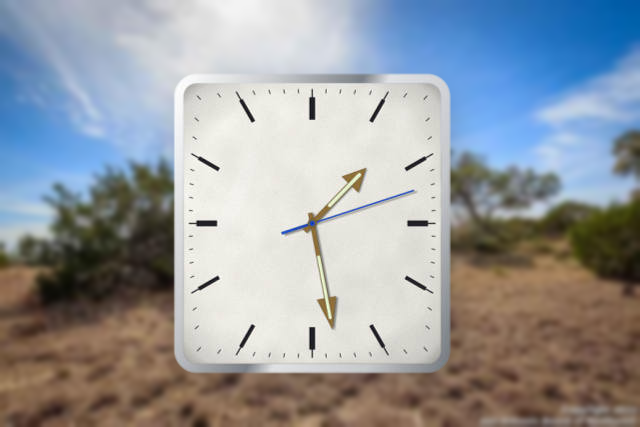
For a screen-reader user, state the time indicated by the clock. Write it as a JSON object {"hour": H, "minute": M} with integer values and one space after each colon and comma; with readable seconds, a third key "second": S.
{"hour": 1, "minute": 28, "second": 12}
